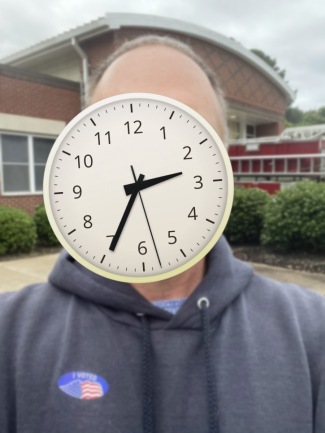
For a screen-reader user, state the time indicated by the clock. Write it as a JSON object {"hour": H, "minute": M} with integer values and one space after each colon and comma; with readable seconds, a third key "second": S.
{"hour": 2, "minute": 34, "second": 28}
